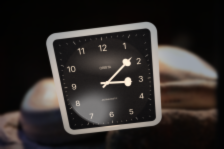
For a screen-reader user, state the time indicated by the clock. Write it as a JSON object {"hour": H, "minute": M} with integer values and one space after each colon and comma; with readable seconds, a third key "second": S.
{"hour": 3, "minute": 8}
